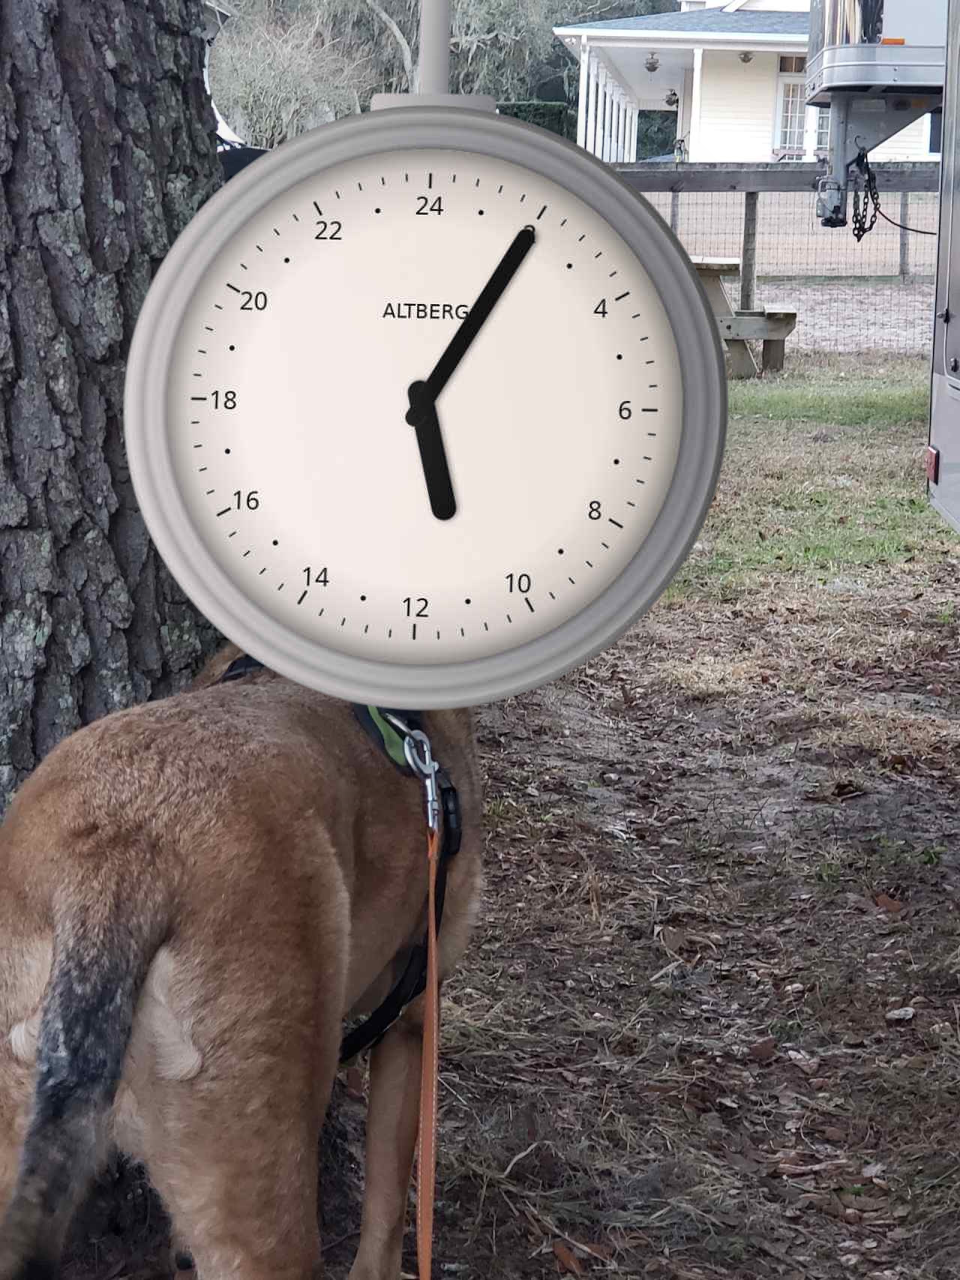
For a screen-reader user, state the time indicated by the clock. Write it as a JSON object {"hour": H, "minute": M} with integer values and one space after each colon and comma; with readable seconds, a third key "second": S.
{"hour": 11, "minute": 5}
